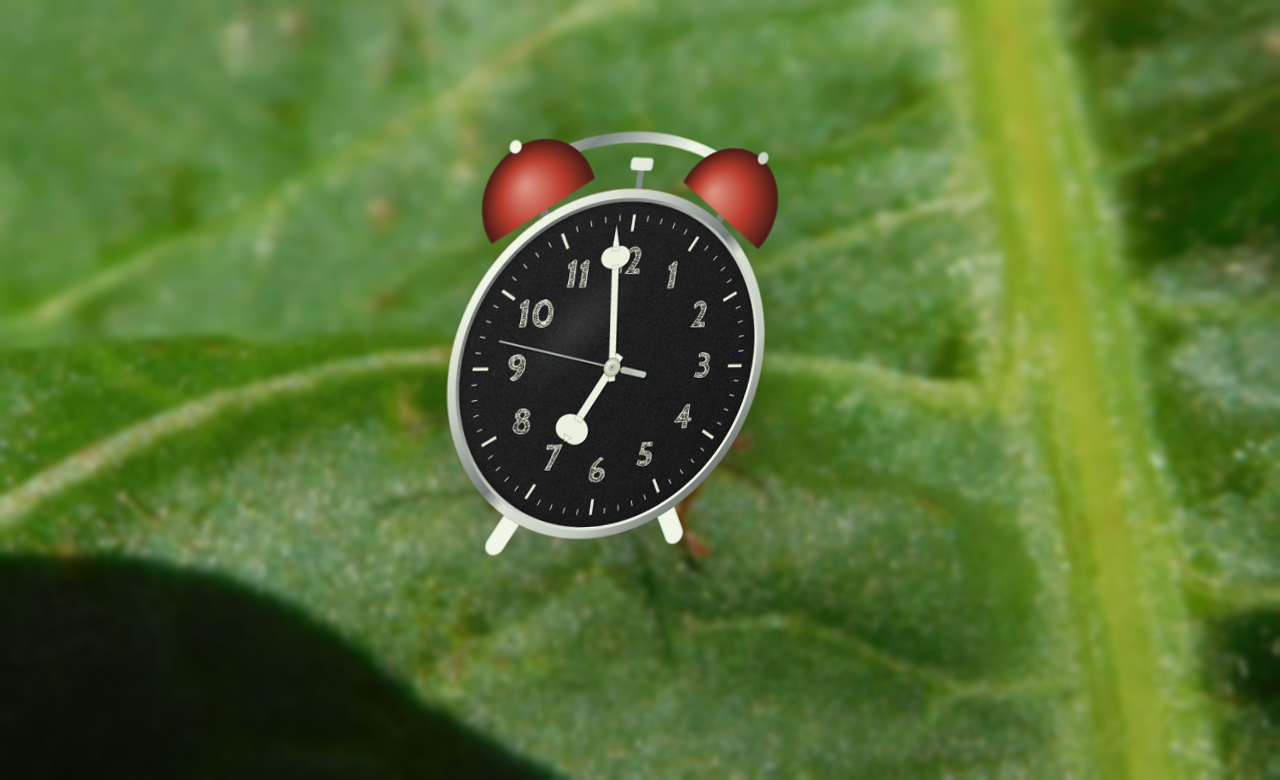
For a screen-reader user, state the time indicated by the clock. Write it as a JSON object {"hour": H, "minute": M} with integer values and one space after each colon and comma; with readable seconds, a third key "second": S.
{"hour": 6, "minute": 58, "second": 47}
